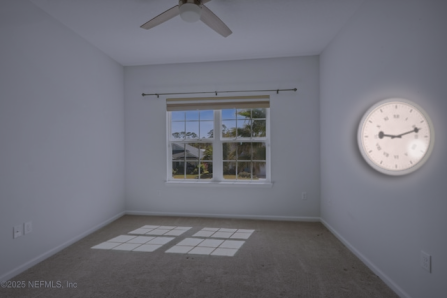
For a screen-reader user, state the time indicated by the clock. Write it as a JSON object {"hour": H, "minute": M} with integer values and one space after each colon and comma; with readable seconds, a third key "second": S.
{"hour": 9, "minute": 12}
